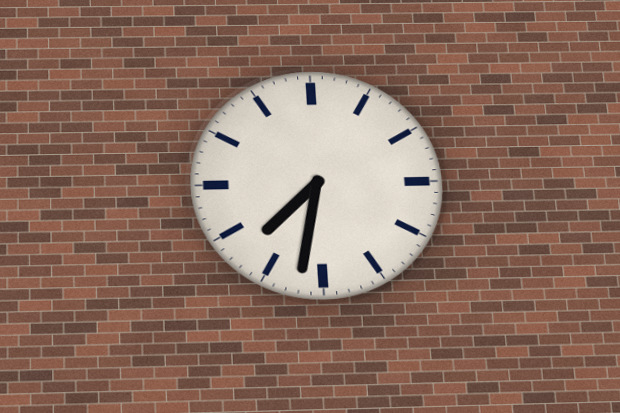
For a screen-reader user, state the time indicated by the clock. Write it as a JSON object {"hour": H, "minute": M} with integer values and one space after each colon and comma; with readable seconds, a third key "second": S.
{"hour": 7, "minute": 32}
